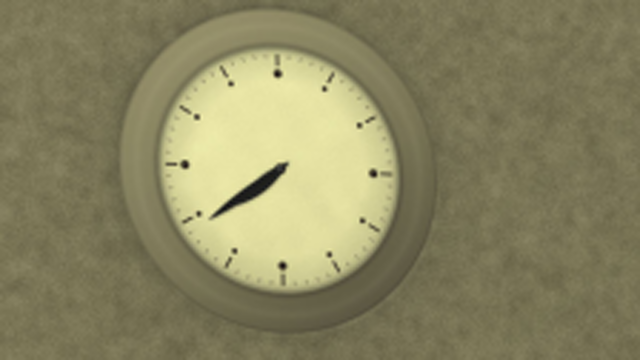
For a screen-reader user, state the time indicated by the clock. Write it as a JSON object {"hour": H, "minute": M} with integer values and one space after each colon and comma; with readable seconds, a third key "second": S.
{"hour": 7, "minute": 39}
